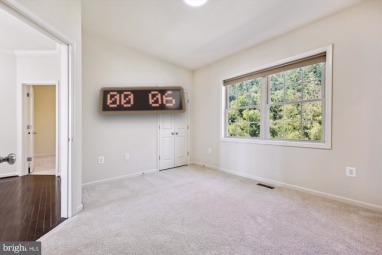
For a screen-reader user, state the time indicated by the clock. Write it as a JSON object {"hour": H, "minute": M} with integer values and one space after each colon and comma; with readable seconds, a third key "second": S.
{"hour": 0, "minute": 6}
